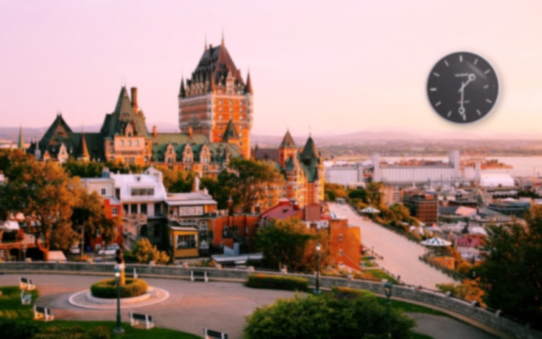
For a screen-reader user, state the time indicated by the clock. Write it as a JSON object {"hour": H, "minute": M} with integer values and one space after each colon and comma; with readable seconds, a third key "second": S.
{"hour": 1, "minute": 31}
